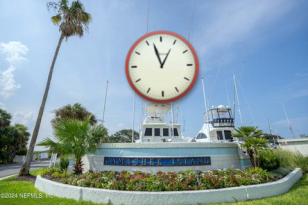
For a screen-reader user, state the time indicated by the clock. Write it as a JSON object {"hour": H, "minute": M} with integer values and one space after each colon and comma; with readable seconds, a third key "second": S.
{"hour": 12, "minute": 57}
